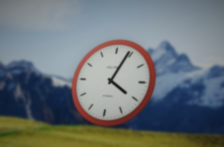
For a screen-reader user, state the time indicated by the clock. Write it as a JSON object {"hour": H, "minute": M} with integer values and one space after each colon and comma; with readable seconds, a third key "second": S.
{"hour": 4, "minute": 4}
